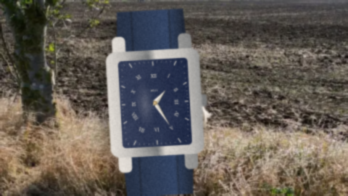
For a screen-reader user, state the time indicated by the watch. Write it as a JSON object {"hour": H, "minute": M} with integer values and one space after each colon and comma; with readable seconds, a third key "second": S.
{"hour": 1, "minute": 25}
